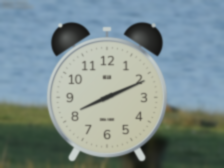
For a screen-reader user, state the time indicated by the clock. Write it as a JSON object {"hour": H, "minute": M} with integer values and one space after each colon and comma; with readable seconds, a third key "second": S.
{"hour": 8, "minute": 11}
